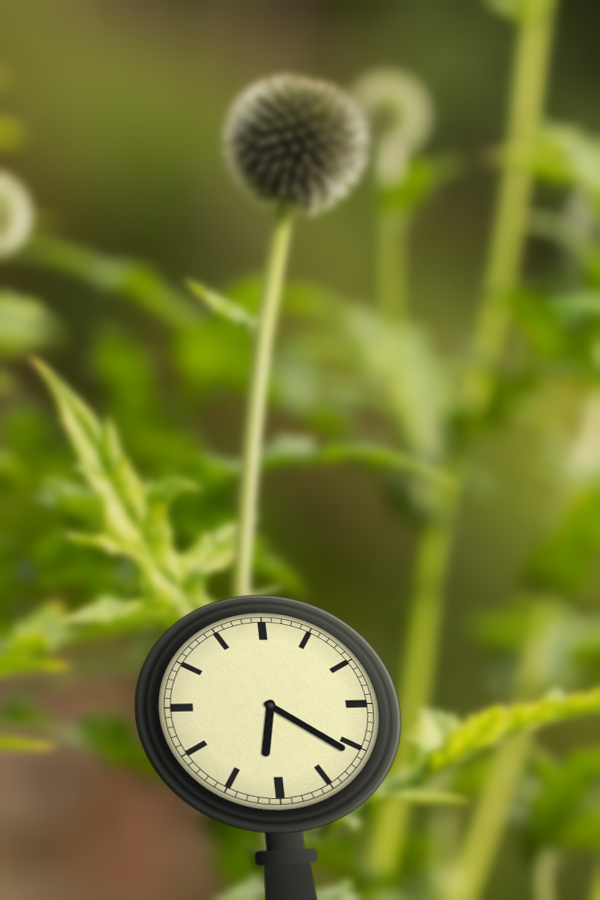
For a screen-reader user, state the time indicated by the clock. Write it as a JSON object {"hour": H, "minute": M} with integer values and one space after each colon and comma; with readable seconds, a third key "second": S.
{"hour": 6, "minute": 21}
